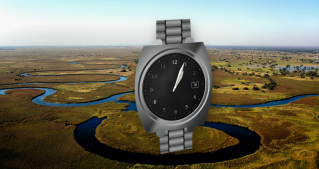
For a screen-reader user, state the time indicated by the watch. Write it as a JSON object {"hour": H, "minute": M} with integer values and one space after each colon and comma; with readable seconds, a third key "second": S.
{"hour": 1, "minute": 4}
